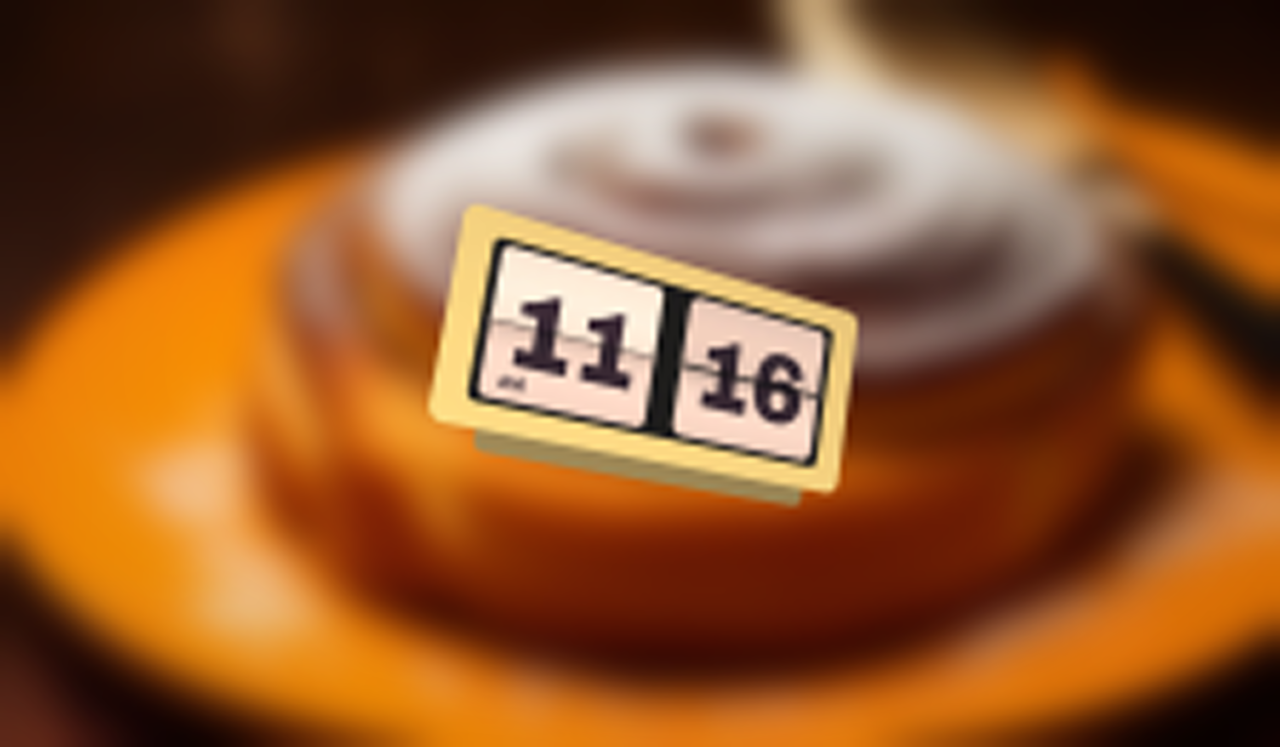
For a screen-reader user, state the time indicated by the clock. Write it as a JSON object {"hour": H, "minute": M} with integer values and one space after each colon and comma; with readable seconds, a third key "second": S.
{"hour": 11, "minute": 16}
